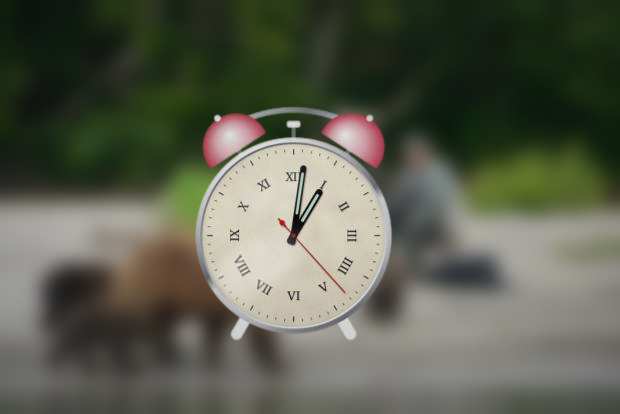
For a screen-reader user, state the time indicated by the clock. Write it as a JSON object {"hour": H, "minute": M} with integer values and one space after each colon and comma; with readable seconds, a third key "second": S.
{"hour": 1, "minute": 1, "second": 23}
